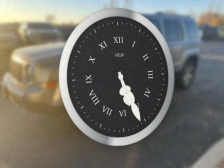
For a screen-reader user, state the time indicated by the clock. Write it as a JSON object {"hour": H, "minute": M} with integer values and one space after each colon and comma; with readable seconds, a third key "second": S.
{"hour": 5, "minute": 26}
